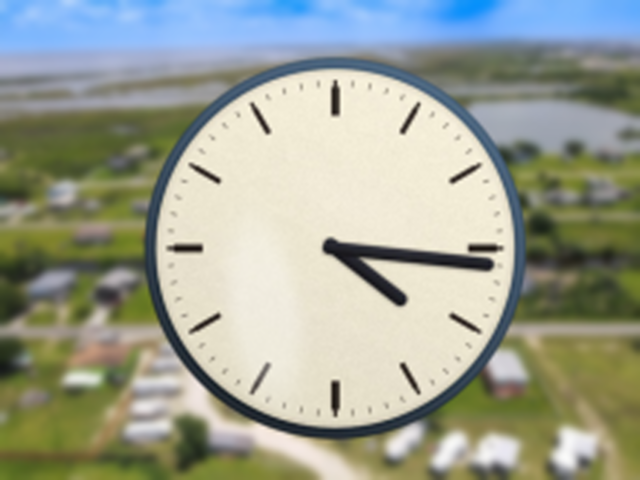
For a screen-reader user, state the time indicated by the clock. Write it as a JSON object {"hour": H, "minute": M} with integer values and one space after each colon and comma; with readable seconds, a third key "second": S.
{"hour": 4, "minute": 16}
